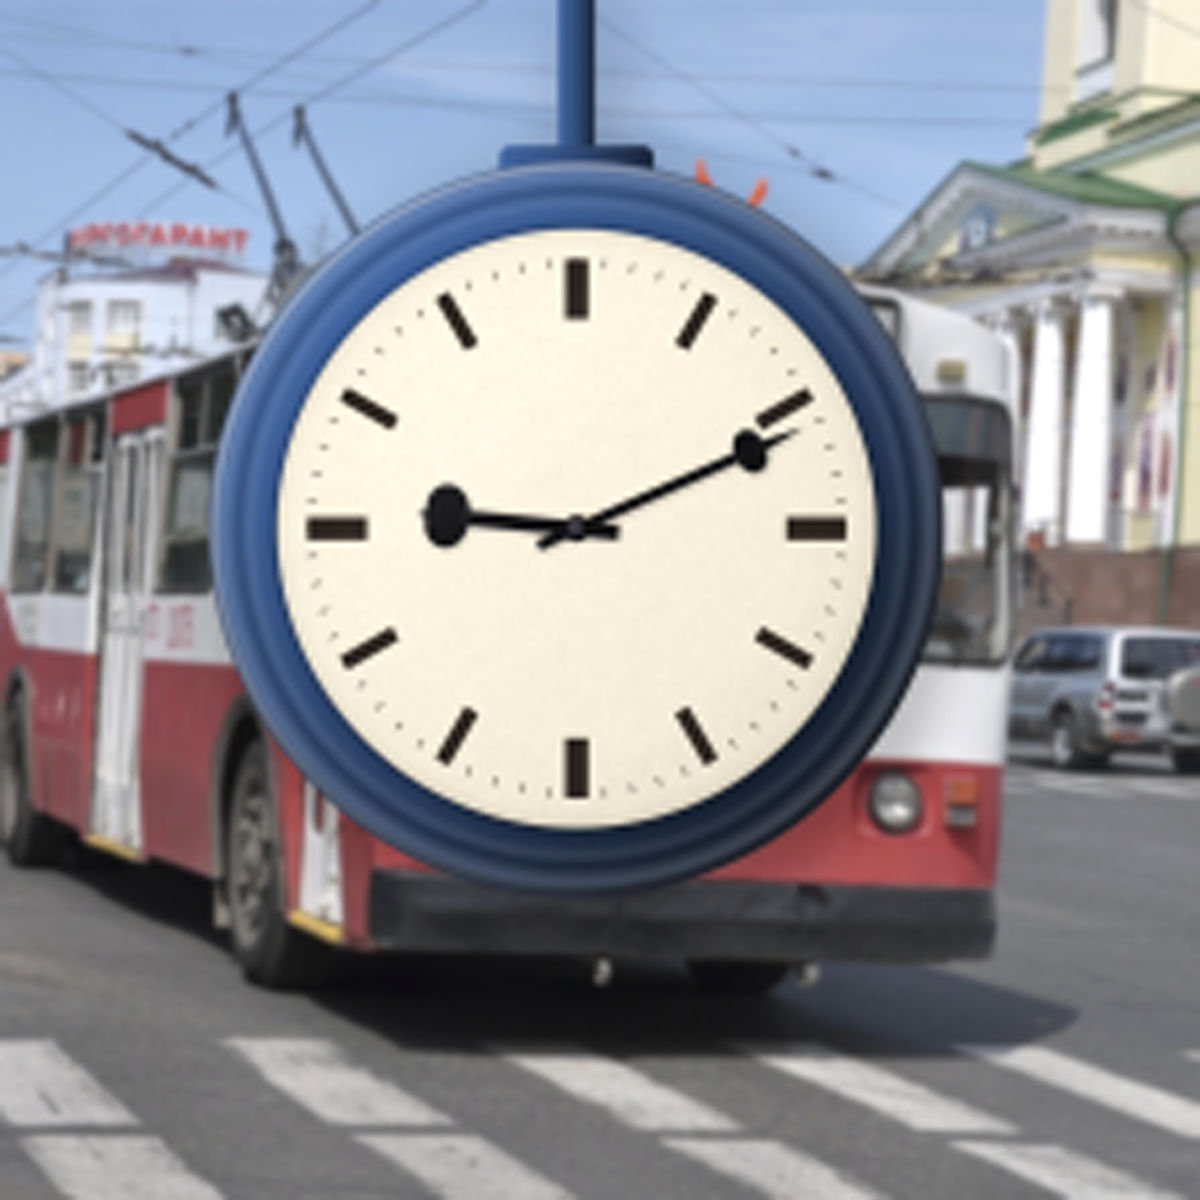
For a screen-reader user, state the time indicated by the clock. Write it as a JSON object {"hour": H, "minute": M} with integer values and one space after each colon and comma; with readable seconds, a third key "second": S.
{"hour": 9, "minute": 11}
